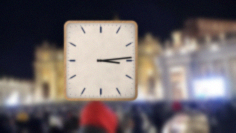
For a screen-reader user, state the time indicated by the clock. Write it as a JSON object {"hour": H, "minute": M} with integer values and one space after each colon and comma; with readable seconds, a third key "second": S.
{"hour": 3, "minute": 14}
